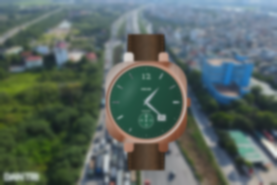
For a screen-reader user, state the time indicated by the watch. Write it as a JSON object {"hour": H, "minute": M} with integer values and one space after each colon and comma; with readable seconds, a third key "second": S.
{"hour": 1, "minute": 22}
